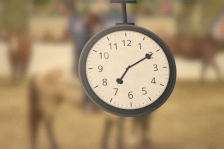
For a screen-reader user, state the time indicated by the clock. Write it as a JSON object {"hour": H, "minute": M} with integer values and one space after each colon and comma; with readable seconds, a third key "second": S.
{"hour": 7, "minute": 10}
